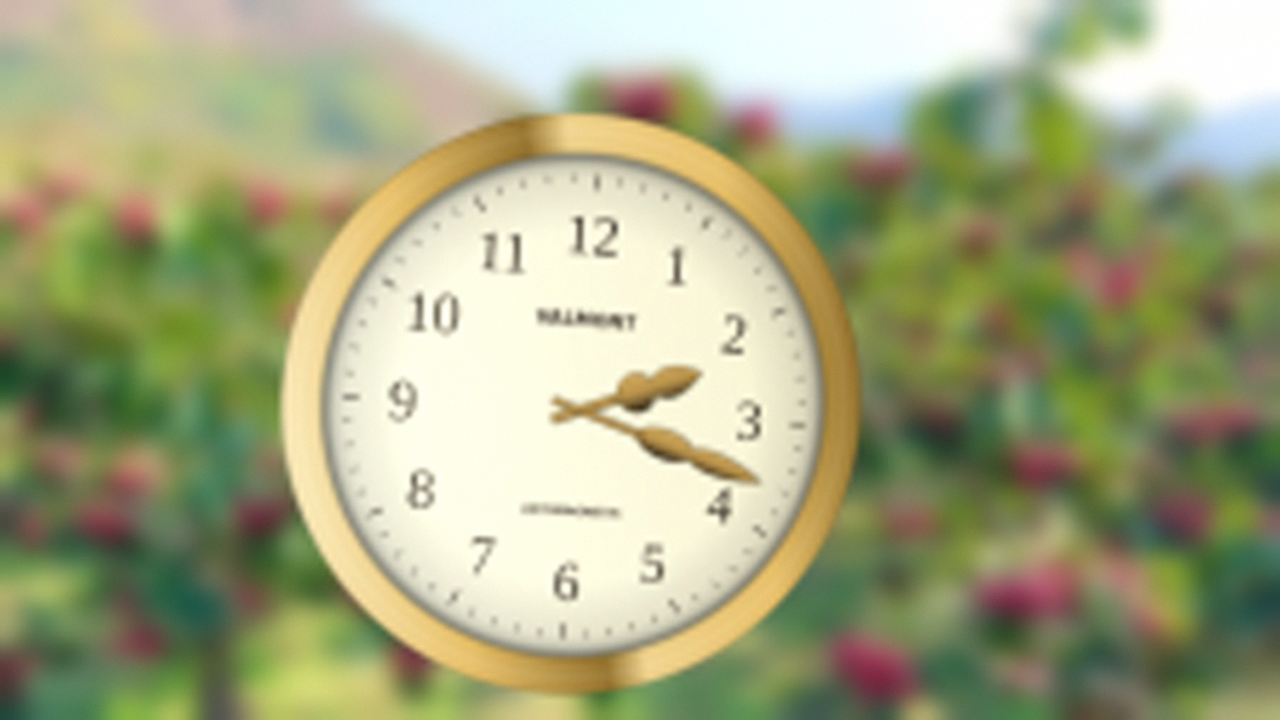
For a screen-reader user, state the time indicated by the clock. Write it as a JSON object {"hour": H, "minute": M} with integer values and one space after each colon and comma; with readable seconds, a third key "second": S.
{"hour": 2, "minute": 18}
